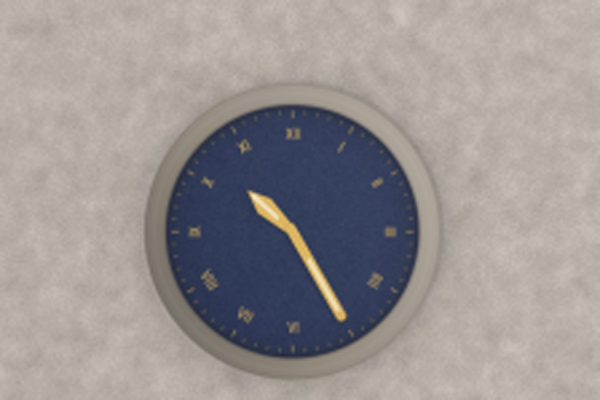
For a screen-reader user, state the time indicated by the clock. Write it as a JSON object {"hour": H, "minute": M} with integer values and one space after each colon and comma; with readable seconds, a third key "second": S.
{"hour": 10, "minute": 25}
